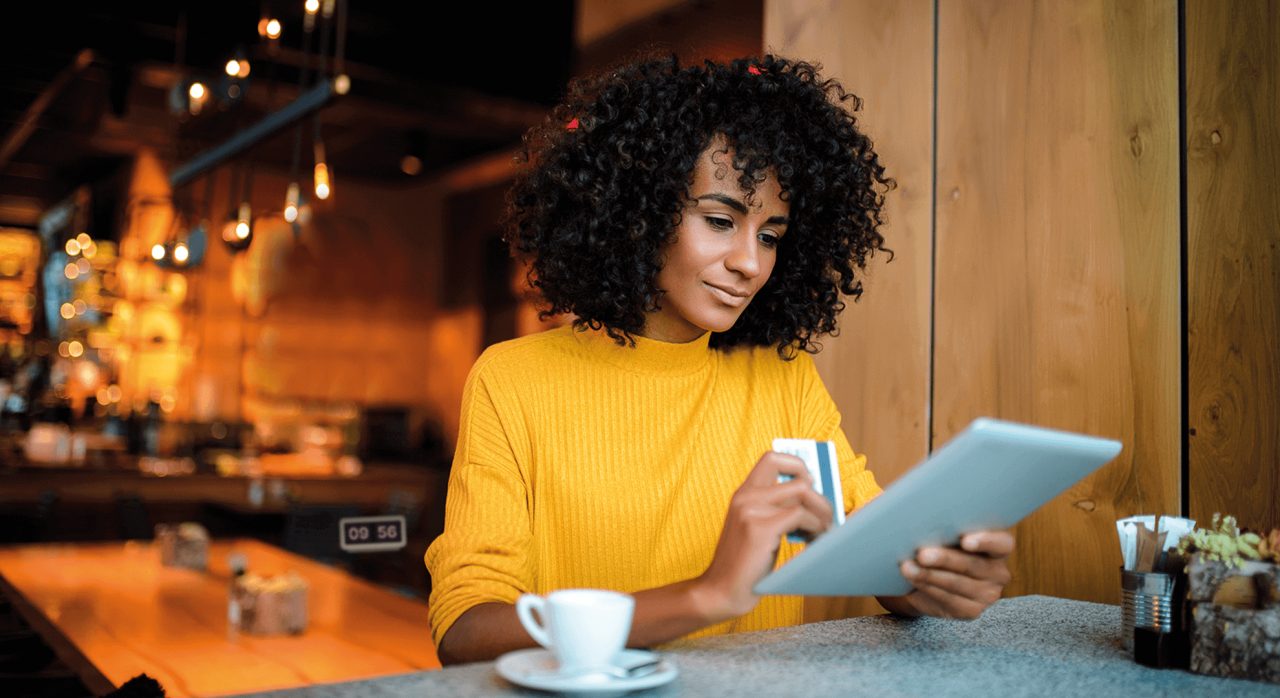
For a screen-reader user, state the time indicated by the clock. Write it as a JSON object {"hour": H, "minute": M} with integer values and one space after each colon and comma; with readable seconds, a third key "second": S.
{"hour": 9, "minute": 56}
